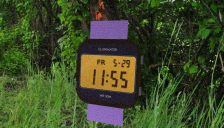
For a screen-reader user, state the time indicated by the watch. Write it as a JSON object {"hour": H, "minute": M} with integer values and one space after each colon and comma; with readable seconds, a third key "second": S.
{"hour": 11, "minute": 55}
